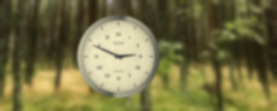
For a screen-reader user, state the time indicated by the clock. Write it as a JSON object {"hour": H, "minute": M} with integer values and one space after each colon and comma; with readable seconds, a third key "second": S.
{"hour": 2, "minute": 49}
